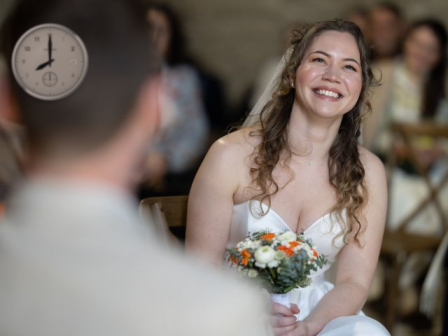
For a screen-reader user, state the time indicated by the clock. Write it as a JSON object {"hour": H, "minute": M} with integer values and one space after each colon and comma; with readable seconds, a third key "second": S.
{"hour": 8, "minute": 0}
